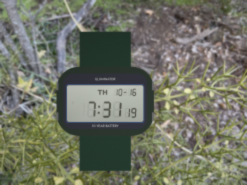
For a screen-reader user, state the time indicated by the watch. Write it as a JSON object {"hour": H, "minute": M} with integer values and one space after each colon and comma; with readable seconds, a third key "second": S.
{"hour": 7, "minute": 31, "second": 19}
